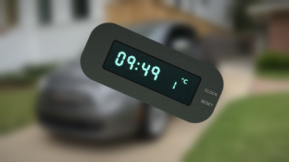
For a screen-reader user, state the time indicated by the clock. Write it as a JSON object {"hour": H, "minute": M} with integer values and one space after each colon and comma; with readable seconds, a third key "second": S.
{"hour": 9, "minute": 49}
